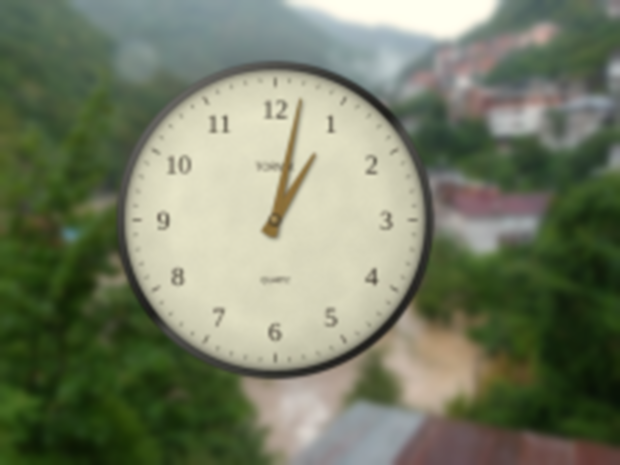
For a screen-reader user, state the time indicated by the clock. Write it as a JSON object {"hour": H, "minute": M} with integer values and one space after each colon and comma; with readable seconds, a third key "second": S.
{"hour": 1, "minute": 2}
